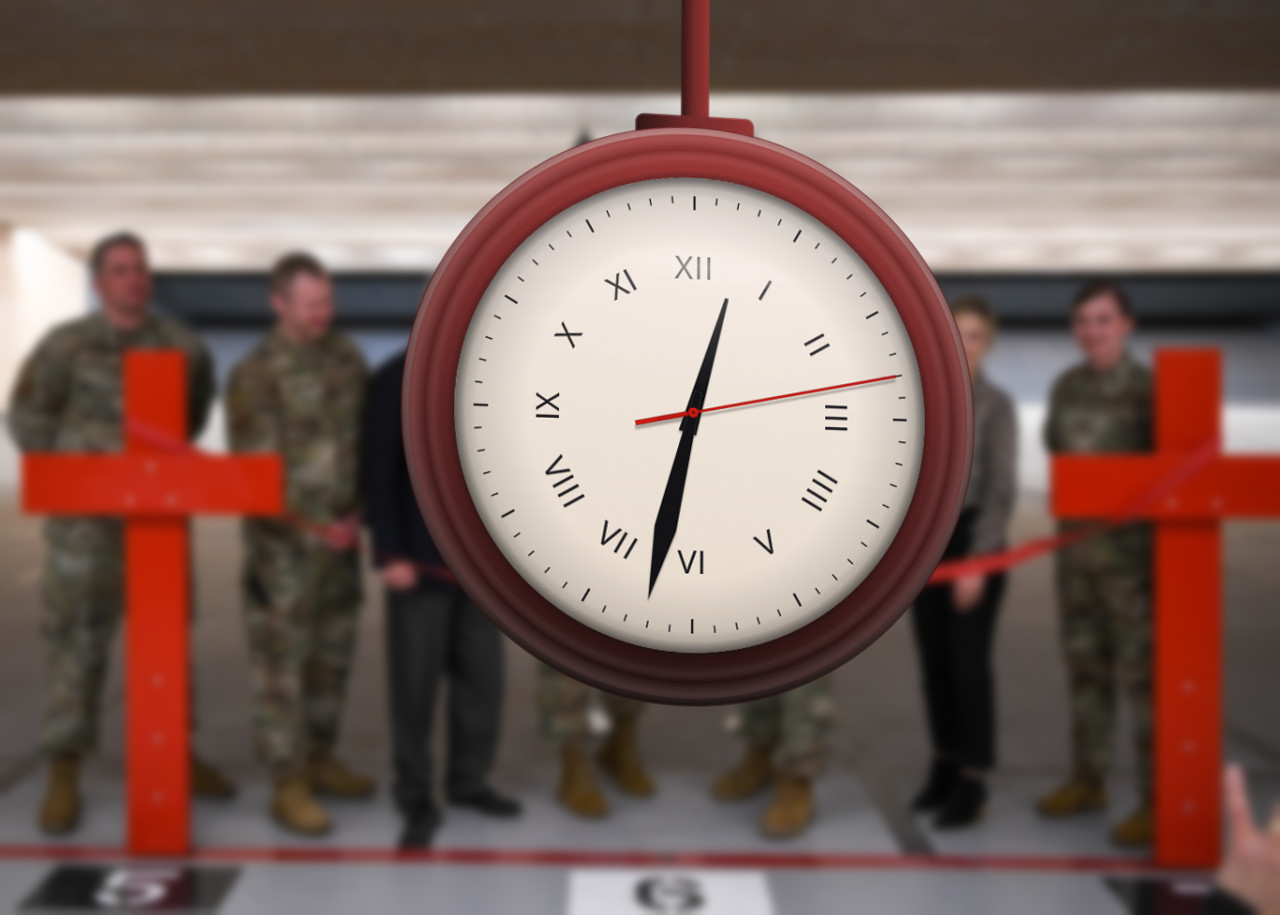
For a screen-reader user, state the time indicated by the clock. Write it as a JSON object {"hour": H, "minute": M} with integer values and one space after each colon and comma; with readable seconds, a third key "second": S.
{"hour": 12, "minute": 32, "second": 13}
